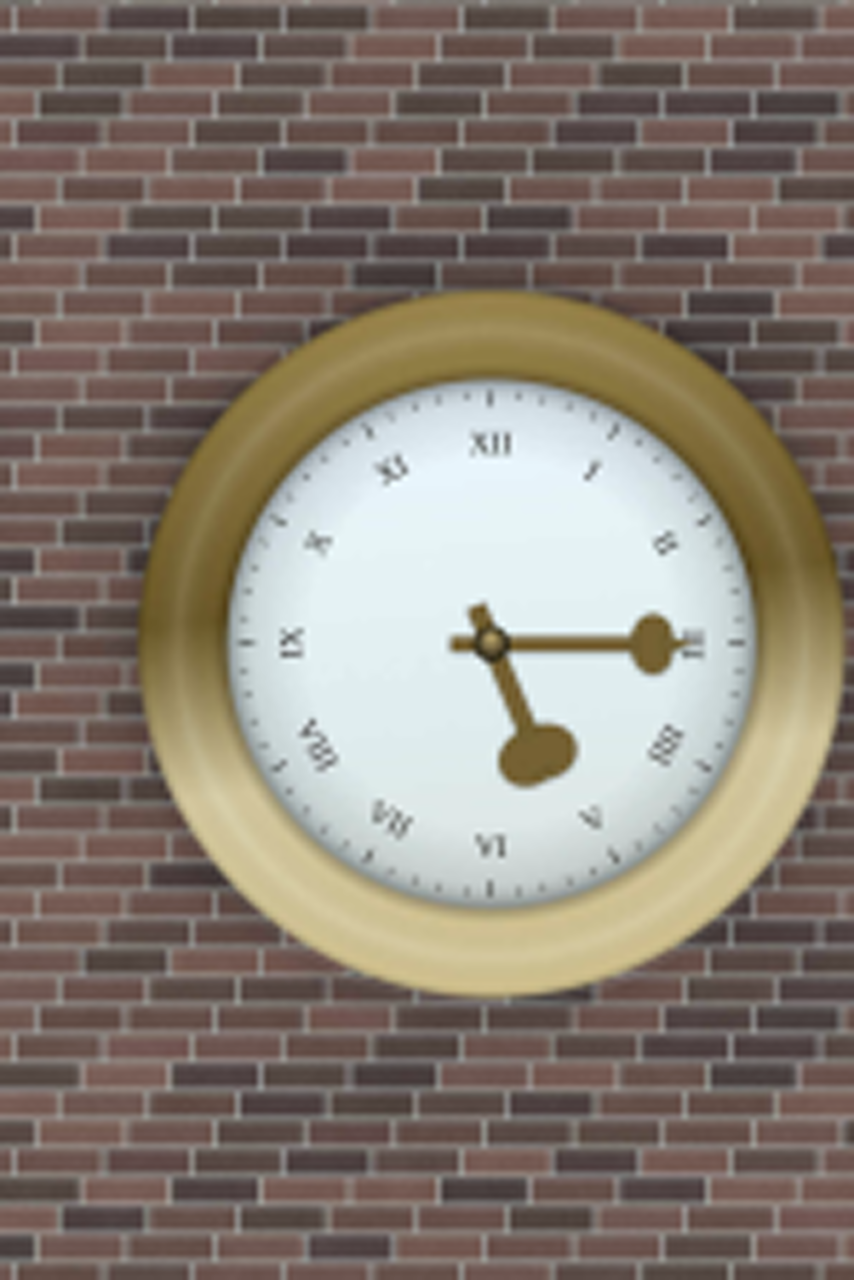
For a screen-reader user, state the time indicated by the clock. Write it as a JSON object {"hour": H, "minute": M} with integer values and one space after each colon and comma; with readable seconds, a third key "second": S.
{"hour": 5, "minute": 15}
